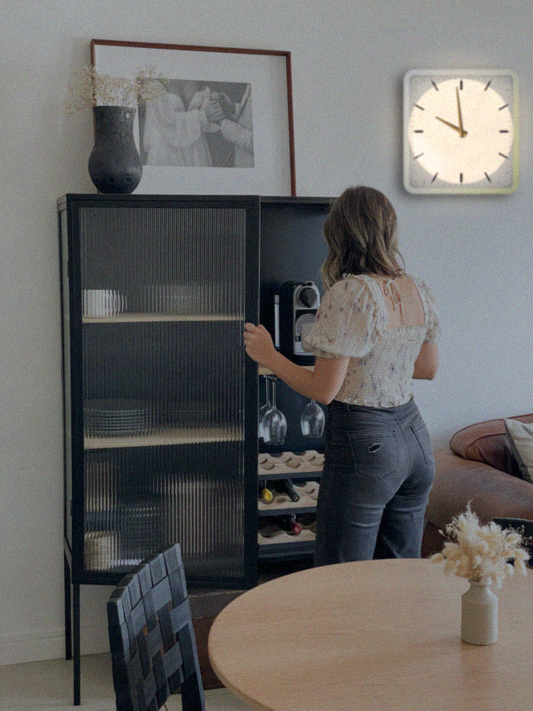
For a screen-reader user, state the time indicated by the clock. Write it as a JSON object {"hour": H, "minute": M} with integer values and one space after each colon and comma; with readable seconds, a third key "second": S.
{"hour": 9, "minute": 59}
